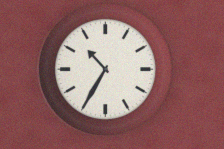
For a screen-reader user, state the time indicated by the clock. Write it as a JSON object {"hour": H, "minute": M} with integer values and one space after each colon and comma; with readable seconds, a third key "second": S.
{"hour": 10, "minute": 35}
